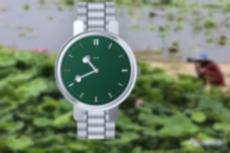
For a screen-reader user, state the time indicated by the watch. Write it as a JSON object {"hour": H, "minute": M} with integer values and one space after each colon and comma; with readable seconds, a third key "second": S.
{"hour": 10, "minute": 41}
